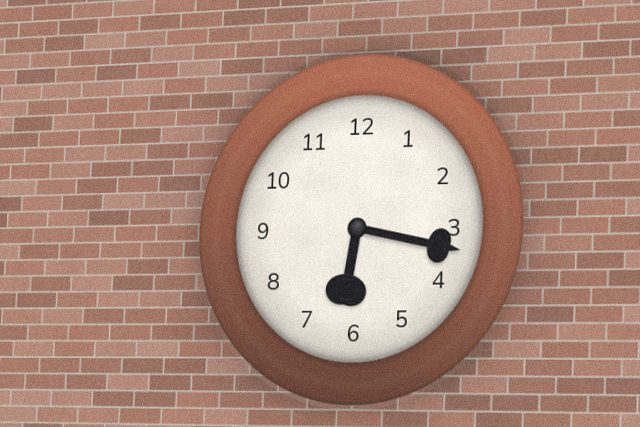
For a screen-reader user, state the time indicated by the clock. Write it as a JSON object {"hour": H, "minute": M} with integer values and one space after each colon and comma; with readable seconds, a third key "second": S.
{"hour": 6, "minute": 17}
